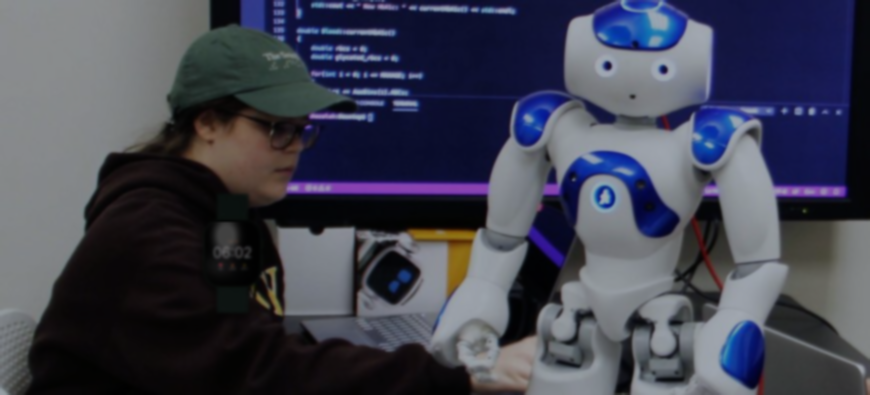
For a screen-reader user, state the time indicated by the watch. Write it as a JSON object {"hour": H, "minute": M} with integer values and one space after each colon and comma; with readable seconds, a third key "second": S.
{"hour": 6, "minute": 2}
